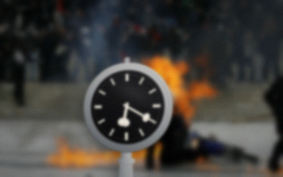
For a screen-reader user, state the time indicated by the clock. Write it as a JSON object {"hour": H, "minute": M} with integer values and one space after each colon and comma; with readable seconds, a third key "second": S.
{"hour": 6, "minute": 20}
